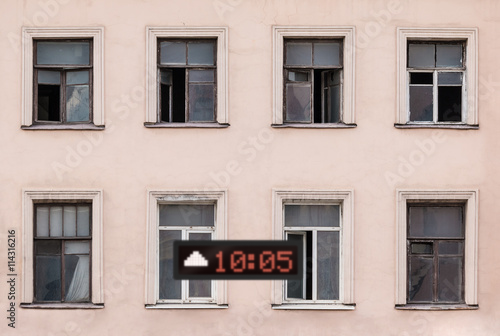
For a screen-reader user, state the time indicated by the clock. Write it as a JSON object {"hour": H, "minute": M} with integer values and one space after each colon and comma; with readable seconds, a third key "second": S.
{"hour": 10, "minute": 5}
